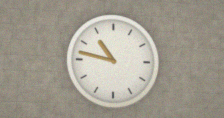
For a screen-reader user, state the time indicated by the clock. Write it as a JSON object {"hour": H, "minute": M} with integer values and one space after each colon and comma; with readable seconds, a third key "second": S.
{"hour": 10, "minute": 47}
